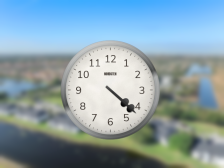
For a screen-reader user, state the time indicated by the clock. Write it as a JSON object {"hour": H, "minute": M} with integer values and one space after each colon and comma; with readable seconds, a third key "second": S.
{"hour": 4, "minute": 22}
